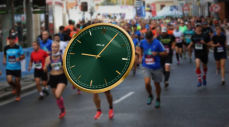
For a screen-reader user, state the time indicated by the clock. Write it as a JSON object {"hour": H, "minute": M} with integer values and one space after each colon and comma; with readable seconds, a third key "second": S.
{"hour": 9, "minute": 5}
